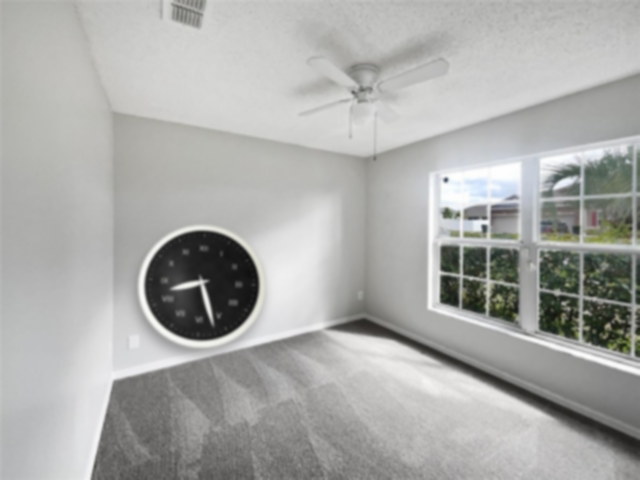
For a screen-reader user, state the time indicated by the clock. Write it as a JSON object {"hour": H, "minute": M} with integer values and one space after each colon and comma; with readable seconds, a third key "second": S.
{"hour": 8, "minute": 27}
